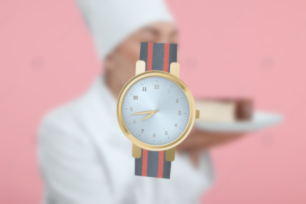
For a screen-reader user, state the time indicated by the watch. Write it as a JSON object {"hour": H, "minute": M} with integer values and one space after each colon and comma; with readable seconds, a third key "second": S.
{"hour": 7, "minute": 43}
